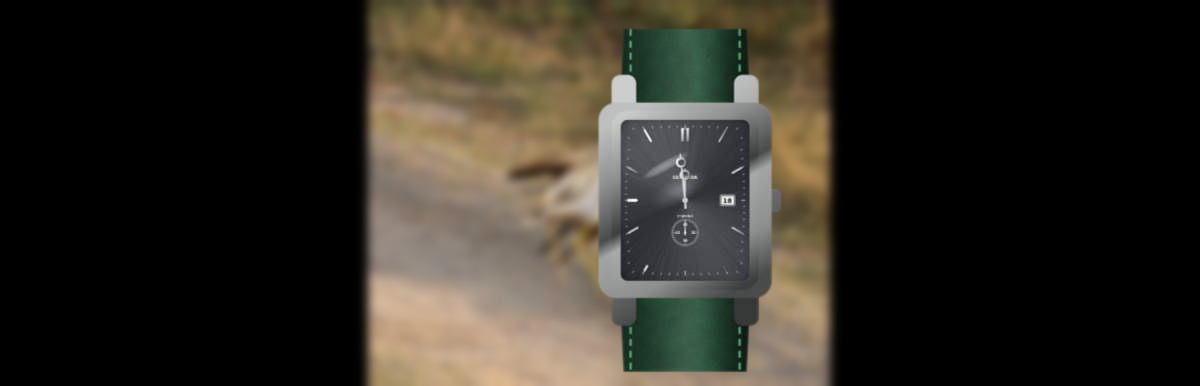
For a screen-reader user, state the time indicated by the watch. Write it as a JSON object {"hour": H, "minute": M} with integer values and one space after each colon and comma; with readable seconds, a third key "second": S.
{"hour": 11, "minute": 59}
